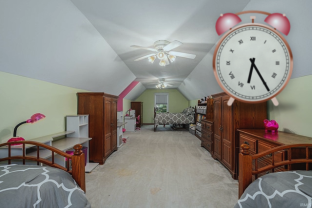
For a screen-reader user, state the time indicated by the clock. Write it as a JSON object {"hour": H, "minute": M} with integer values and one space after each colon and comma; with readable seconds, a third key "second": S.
{"hour": 6, "minute": 25}
